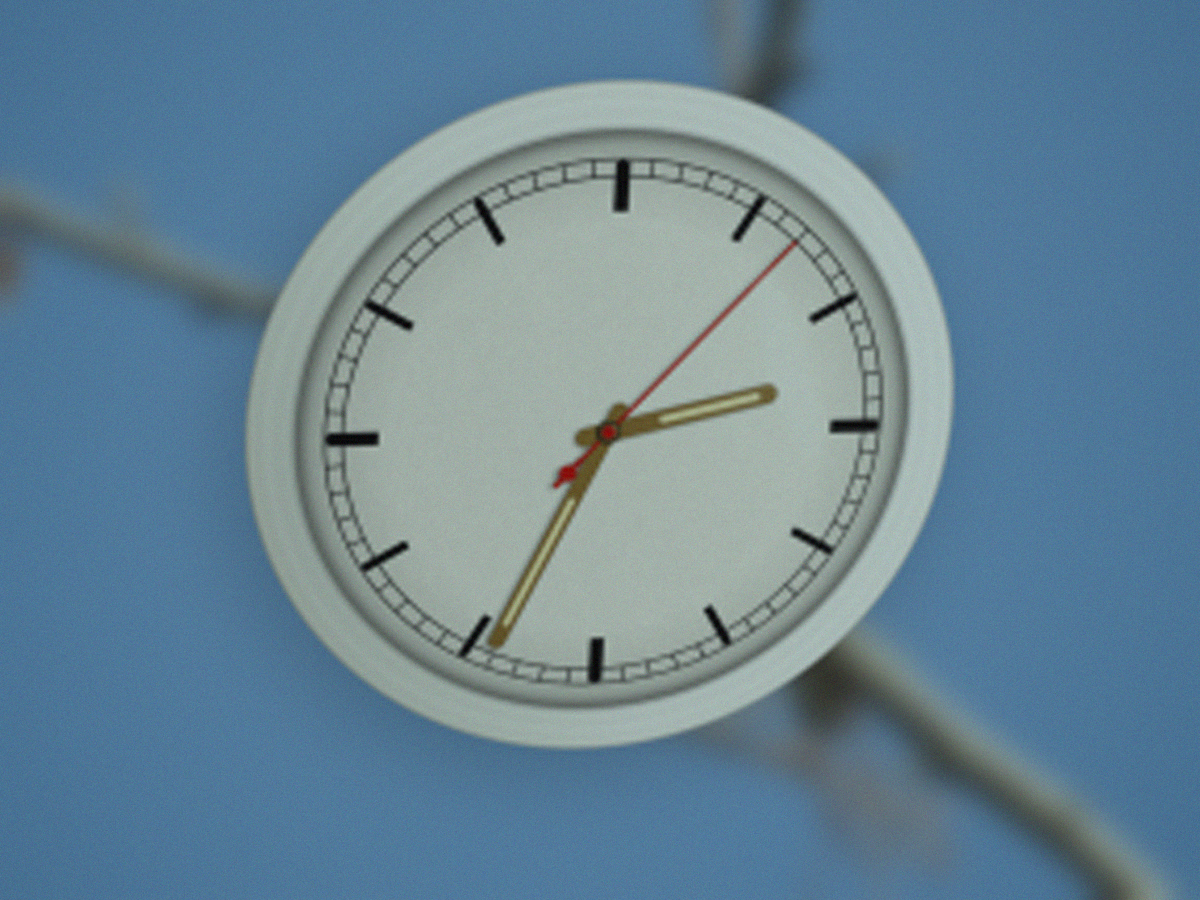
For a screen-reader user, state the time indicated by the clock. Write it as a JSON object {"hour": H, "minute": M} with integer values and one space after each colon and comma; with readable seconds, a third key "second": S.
{"hour": 2, "minute": 34, "second": 7}
